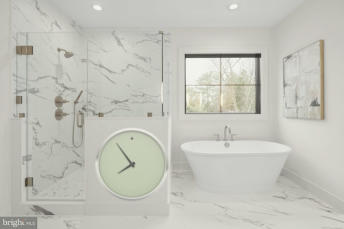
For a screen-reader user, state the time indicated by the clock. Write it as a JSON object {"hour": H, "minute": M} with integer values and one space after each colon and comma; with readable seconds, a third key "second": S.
{"hour": 7, "minute": 54}
